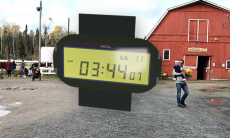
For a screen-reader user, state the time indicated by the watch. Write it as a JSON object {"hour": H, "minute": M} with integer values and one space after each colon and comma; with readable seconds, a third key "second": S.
{"hour": 3, "minute": 44, "second": 7}
